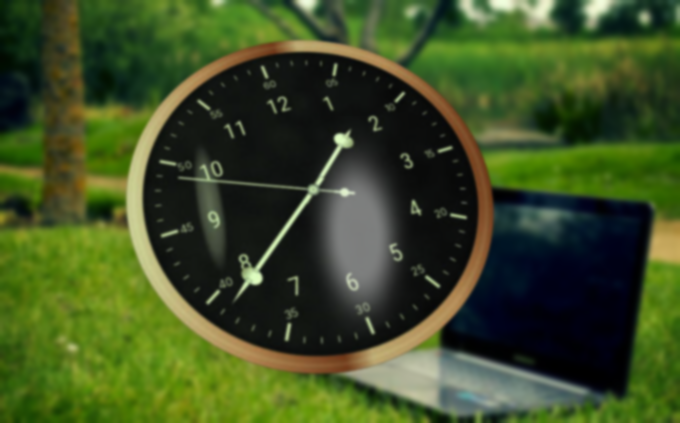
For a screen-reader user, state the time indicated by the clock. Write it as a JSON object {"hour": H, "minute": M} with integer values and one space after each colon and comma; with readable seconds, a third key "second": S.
{"hour": 1, "minute": 38, "second": 49}
